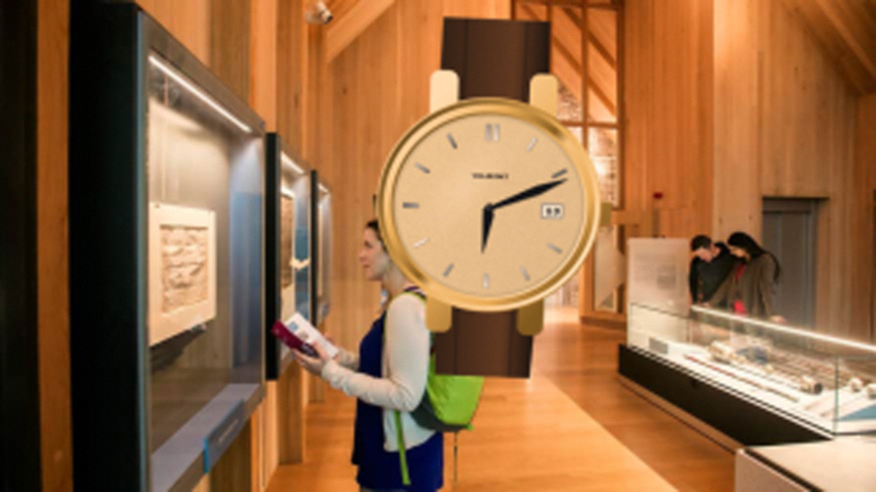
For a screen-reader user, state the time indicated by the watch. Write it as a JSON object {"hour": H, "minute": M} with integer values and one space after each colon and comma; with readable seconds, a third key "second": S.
{"hour": 6, "minute": 11}
